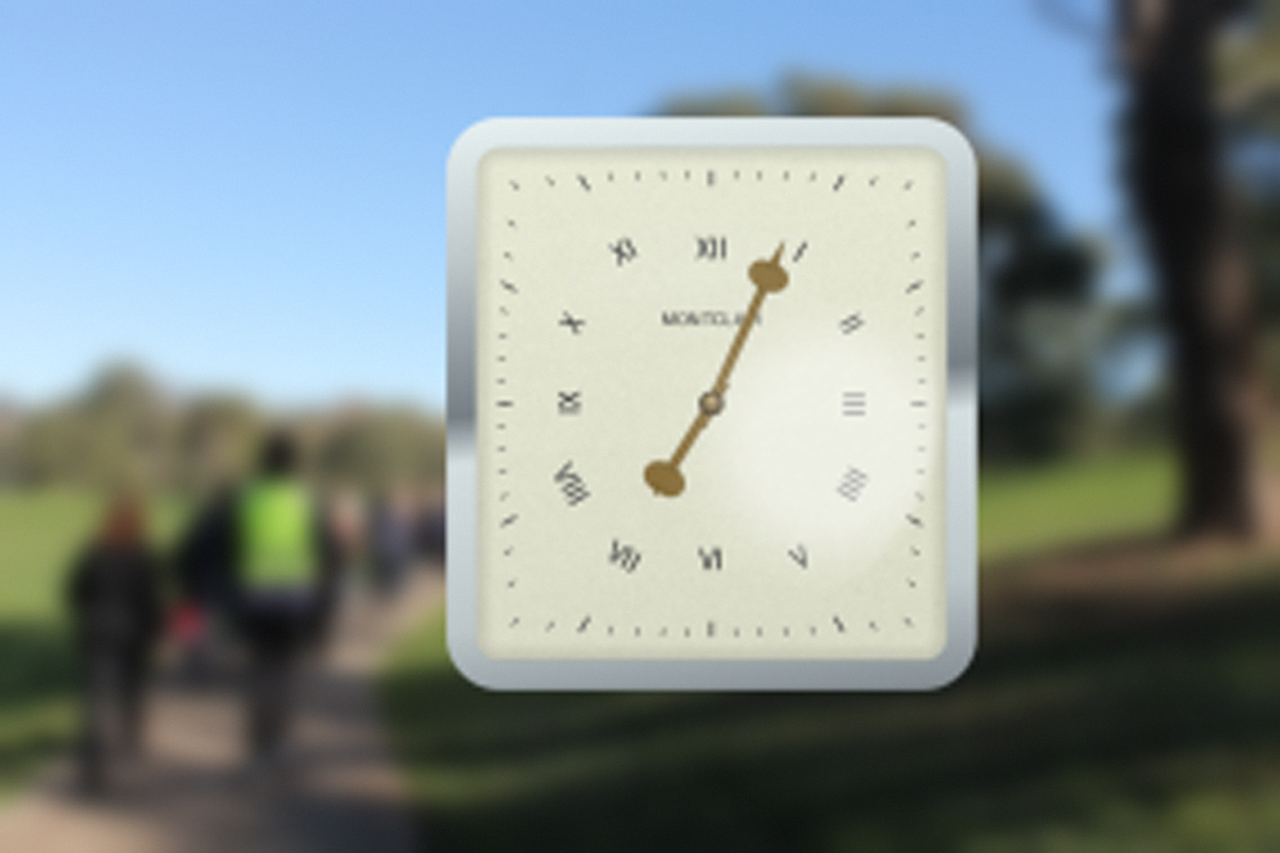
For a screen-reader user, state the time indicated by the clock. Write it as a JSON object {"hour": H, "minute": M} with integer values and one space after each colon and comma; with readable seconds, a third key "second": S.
{"hour": 7, "minute": 4}
